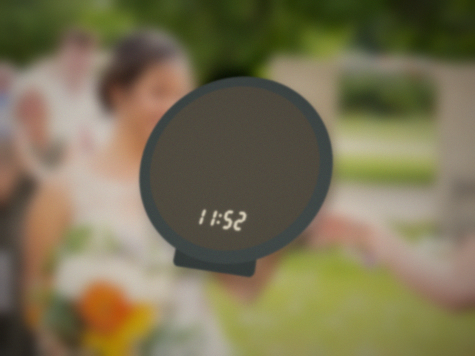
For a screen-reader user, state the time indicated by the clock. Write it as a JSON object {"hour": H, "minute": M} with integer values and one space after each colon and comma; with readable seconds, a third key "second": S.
{"hour": 11, "minute": 52}
